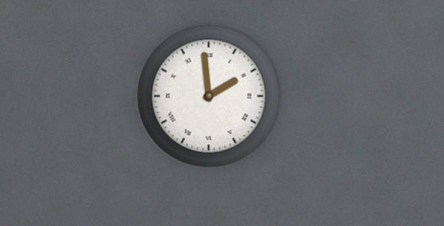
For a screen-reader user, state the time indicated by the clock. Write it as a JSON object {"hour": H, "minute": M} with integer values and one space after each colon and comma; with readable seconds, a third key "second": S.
{"hour": 1, "minute": 59}
